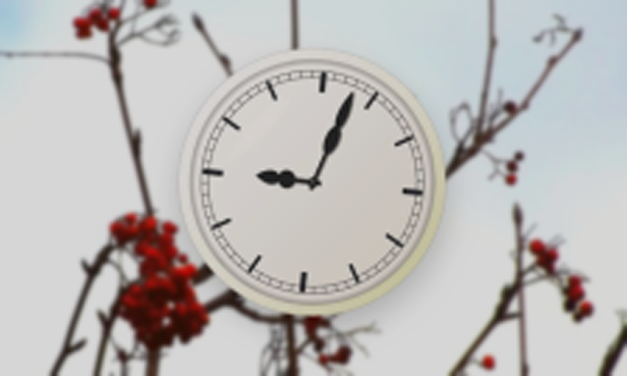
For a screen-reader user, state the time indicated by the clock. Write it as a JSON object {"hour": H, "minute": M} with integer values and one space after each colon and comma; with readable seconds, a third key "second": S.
{"hour": 9, "minute": 3}
